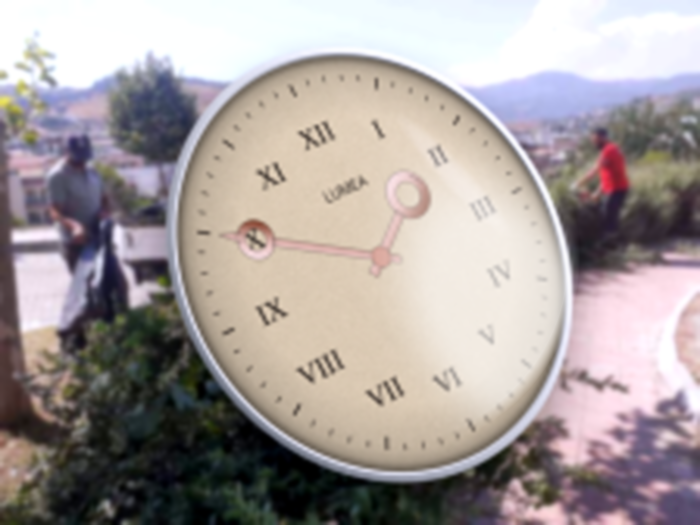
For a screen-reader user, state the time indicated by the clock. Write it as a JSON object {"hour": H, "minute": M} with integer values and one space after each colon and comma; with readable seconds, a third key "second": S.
{"hour": 1, "minute": 50}
